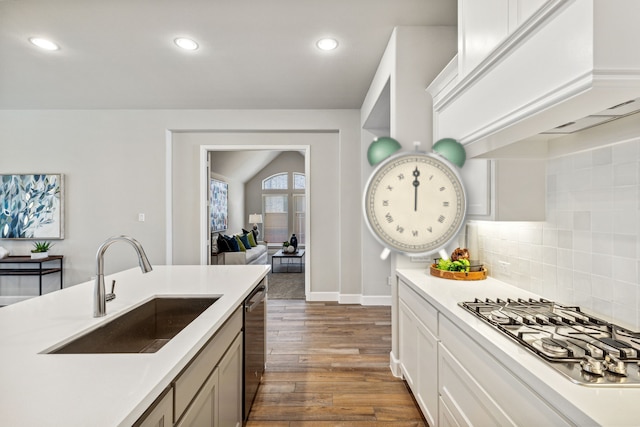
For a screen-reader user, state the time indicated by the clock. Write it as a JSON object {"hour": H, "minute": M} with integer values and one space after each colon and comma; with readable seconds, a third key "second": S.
{"hour": 12, "minute": 0}
